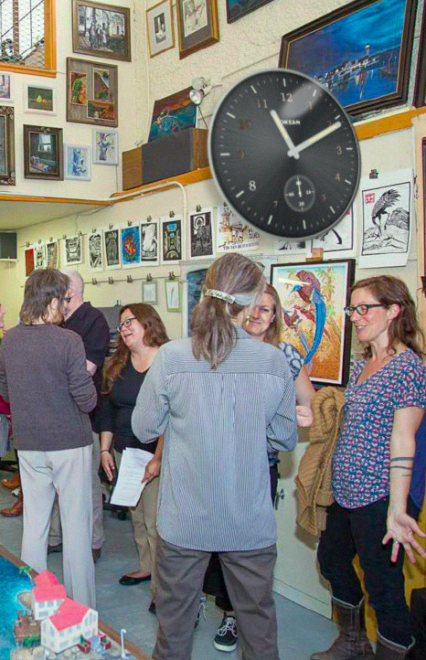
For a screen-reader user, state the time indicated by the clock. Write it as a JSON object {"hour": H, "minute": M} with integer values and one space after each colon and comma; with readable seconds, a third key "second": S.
{"hour": 11, "minute": 11}
